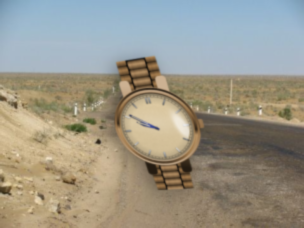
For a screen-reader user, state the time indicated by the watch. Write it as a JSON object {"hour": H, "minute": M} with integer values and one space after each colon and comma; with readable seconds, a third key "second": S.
{"hour": 9, "minute": 51}
